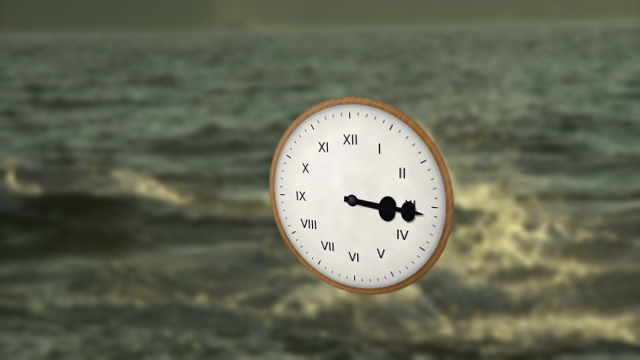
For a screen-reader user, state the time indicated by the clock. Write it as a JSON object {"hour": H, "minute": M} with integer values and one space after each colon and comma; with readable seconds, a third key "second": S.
{"hour": 3, "minute": 16}
